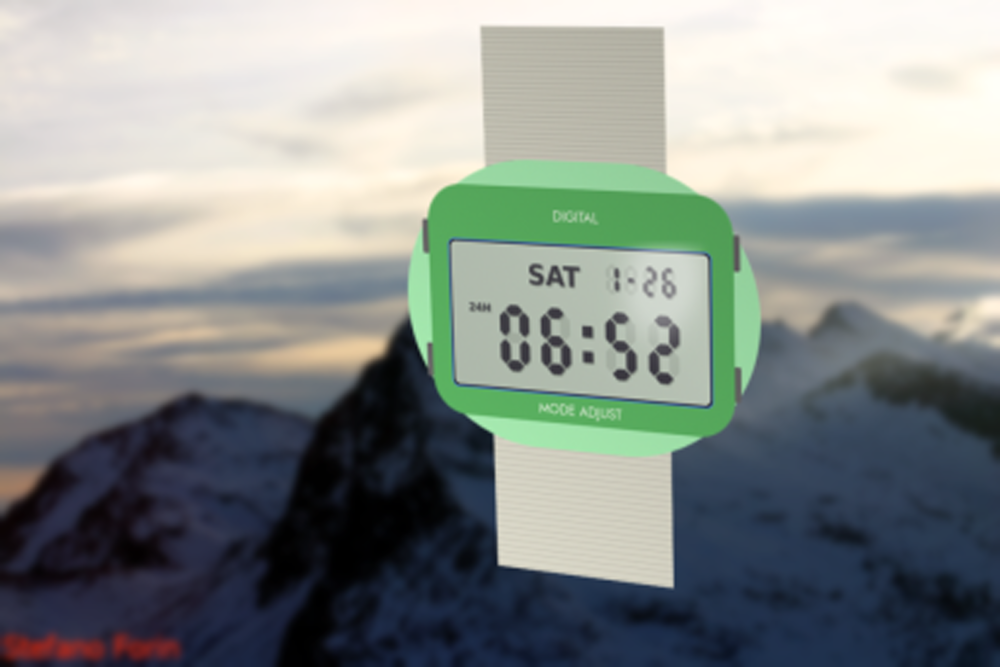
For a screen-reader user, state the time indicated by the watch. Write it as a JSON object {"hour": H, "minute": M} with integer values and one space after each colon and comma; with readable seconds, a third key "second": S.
{"hour": 6, "minute": 52}
